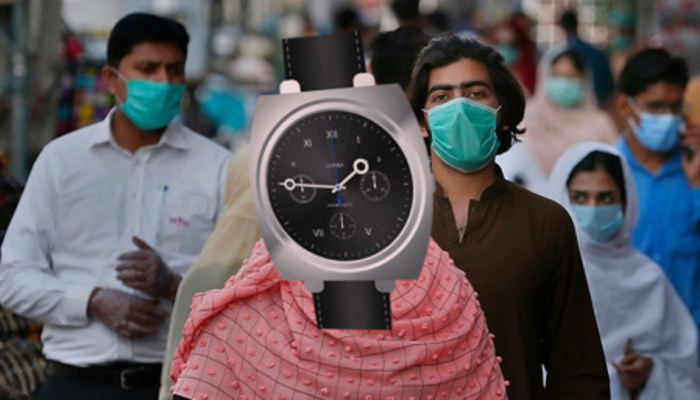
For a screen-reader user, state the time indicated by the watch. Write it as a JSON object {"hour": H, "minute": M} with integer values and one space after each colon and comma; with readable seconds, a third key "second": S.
{"hour": 1, "minute": 46}
